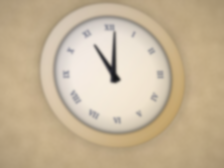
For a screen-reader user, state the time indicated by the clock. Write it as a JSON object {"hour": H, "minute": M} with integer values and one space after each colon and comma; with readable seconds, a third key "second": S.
{"hour": 11, "minute": 1}
